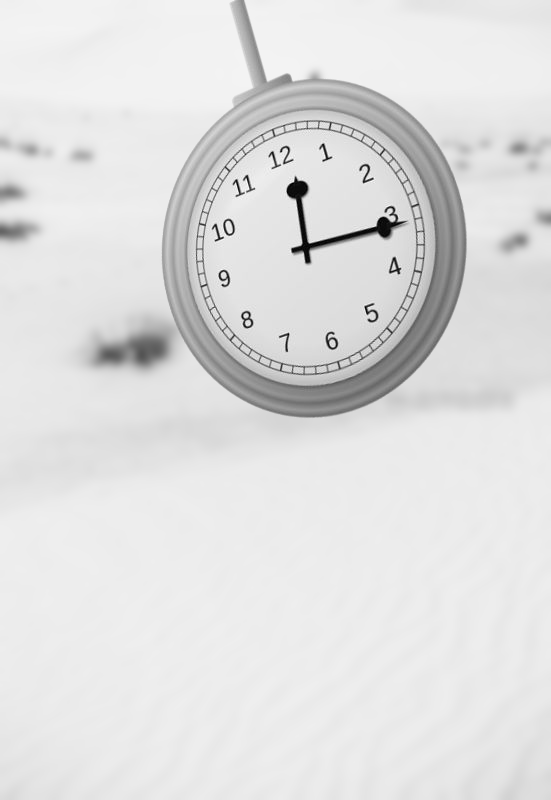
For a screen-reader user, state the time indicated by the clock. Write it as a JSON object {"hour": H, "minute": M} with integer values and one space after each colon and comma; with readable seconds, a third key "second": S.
{"hour": 12, "minute": 16}
